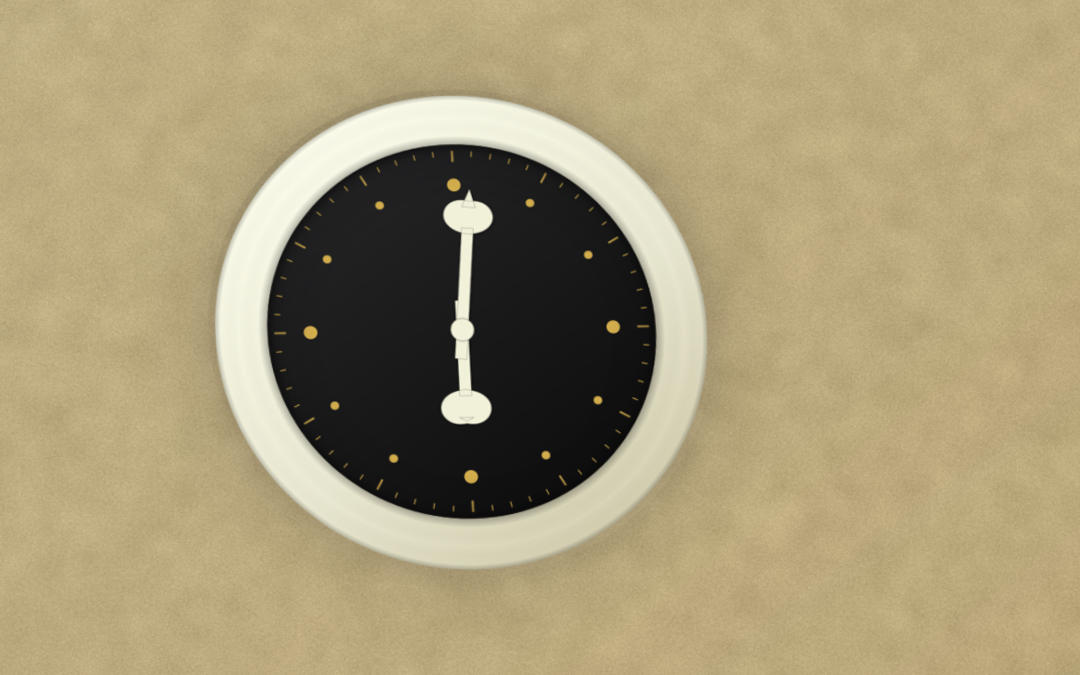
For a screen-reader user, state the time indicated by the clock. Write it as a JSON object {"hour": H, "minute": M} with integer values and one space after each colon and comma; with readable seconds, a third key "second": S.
{"hour": 6, "minute": 1}
